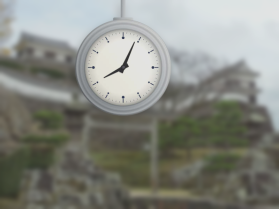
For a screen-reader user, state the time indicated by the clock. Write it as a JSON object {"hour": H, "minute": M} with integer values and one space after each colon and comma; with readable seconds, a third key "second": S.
{"hour": 8, "minute": 4}
